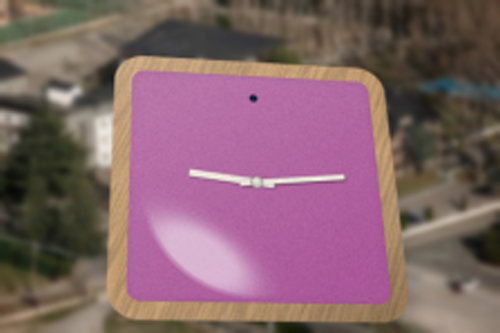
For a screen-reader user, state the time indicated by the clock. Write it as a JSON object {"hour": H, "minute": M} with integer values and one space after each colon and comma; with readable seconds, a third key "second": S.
{"hour": 9, "minute": 14}
